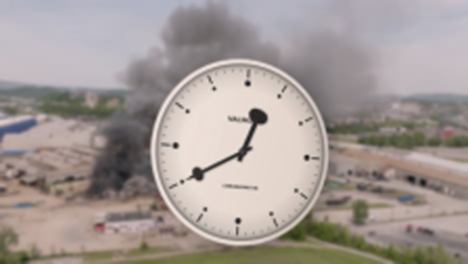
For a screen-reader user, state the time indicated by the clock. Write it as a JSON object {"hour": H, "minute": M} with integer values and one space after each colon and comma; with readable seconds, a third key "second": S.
{"hour": 12, "minute": 40}
